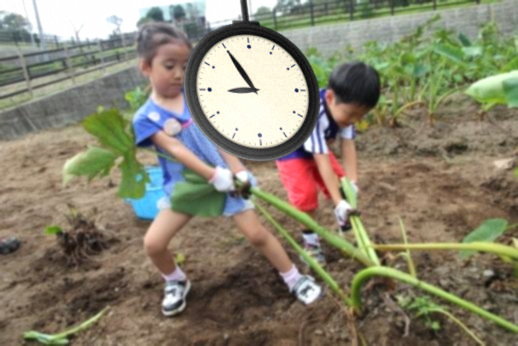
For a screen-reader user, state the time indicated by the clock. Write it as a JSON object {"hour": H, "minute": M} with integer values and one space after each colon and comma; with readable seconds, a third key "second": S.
{"hour": 8, "minute": 55}
